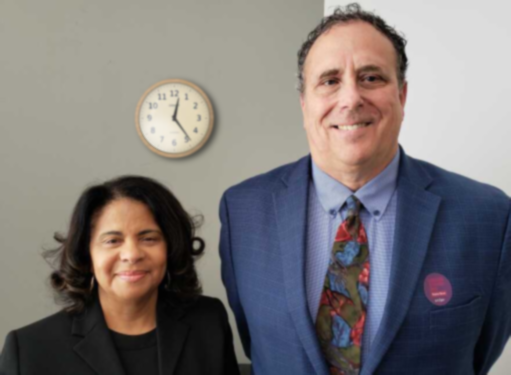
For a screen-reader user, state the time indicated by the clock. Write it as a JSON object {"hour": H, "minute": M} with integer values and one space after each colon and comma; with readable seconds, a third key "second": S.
{"hour": 12, "minute": 24}
